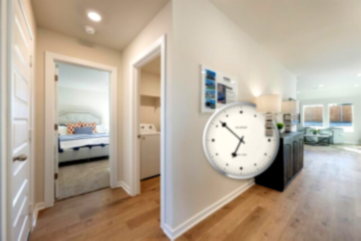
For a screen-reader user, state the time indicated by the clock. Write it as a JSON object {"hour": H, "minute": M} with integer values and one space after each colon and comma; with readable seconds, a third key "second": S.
{"hour": 6, "minute": 52}
